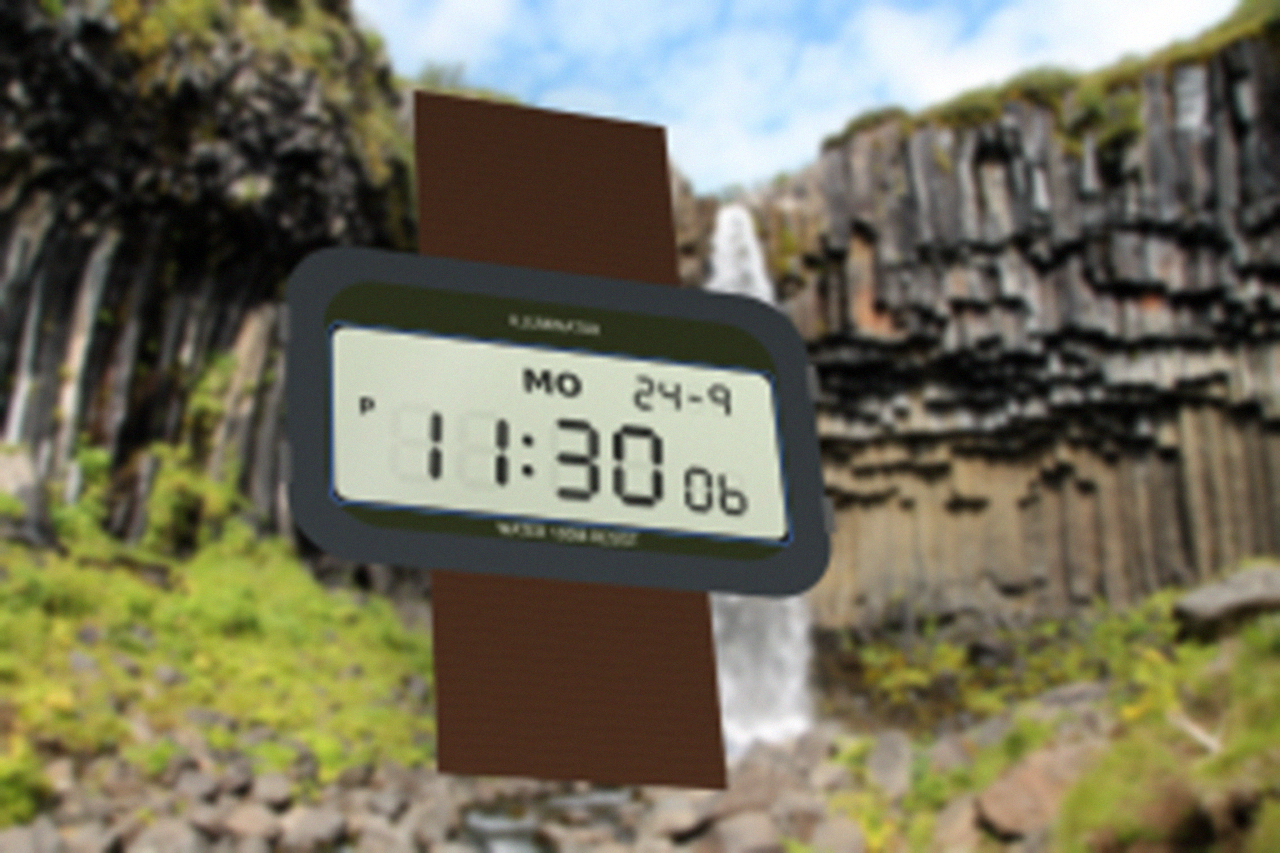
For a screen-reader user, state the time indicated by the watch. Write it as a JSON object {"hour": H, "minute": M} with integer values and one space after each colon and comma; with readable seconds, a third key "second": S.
{"hour": 11, "minute": 30, "second": 6}
